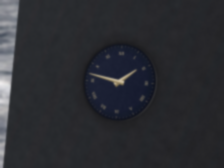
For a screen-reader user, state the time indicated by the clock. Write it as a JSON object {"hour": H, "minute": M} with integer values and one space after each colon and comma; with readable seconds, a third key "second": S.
{"hour": 1, "minute": 47}
